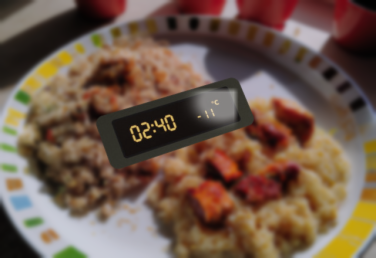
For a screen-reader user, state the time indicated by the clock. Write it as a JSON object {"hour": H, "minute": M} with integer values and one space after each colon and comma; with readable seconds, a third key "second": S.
{"hour": 2, "minute": 40}
